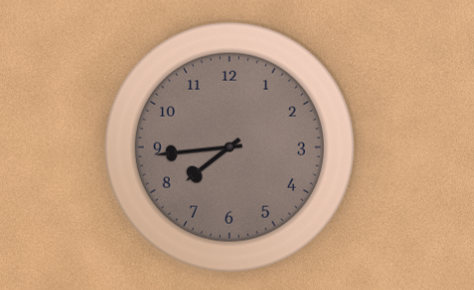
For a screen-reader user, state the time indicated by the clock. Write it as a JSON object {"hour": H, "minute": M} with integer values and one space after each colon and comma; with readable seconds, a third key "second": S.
{"hour": 7, "minute": 44}
